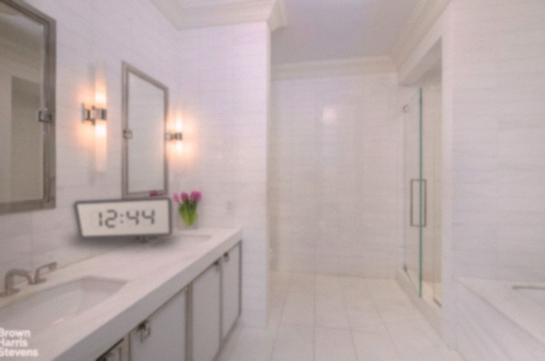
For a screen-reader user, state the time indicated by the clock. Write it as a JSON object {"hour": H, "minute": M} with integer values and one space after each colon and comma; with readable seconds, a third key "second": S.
{"hour": 12, "minute": 44}
